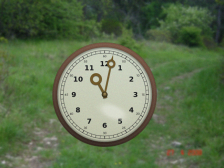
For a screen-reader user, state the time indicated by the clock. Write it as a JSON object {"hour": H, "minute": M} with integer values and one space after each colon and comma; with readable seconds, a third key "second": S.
{"hour": 11, "minute": 2}
